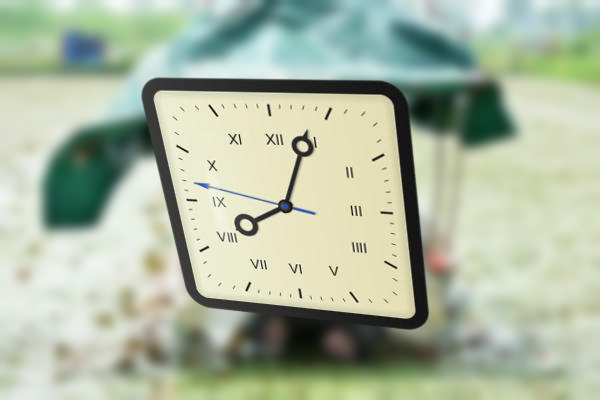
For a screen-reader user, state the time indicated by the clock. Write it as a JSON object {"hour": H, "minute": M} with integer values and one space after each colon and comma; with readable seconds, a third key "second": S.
{"hour": 8, "minute": 3, "second": 47}
